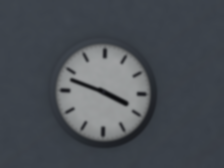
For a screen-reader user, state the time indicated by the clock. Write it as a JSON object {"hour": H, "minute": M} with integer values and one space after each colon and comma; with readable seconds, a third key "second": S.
{"hour": 3, "minute": 48}
